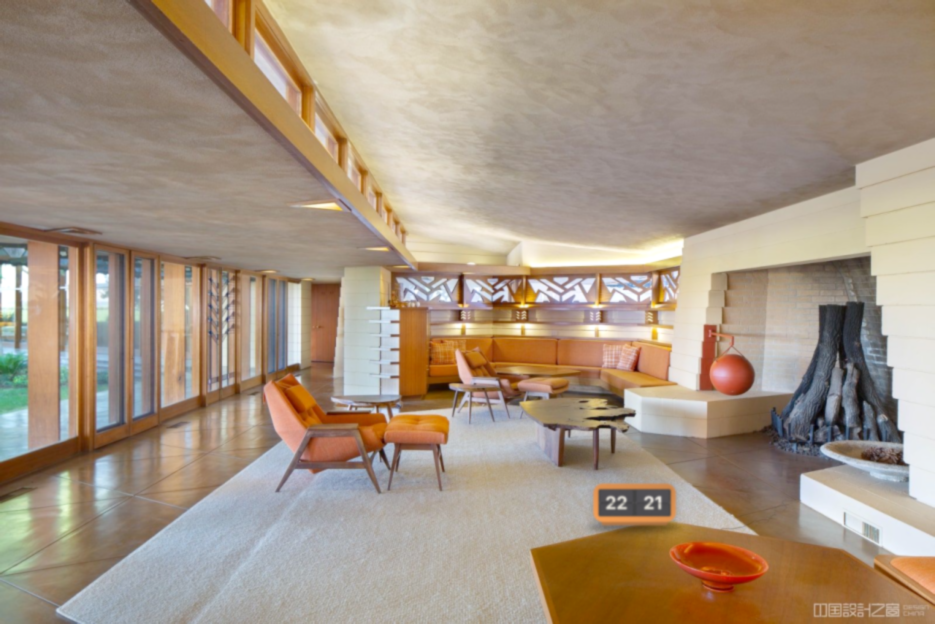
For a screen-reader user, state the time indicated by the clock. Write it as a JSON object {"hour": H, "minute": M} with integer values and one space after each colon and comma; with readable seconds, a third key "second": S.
{"hour": 22, "minute": 21}
